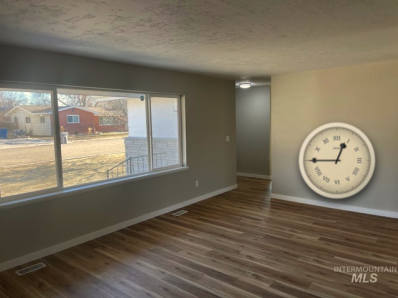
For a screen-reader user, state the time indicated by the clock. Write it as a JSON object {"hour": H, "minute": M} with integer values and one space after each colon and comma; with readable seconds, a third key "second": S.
{"hour": 12, "minute": 45}
